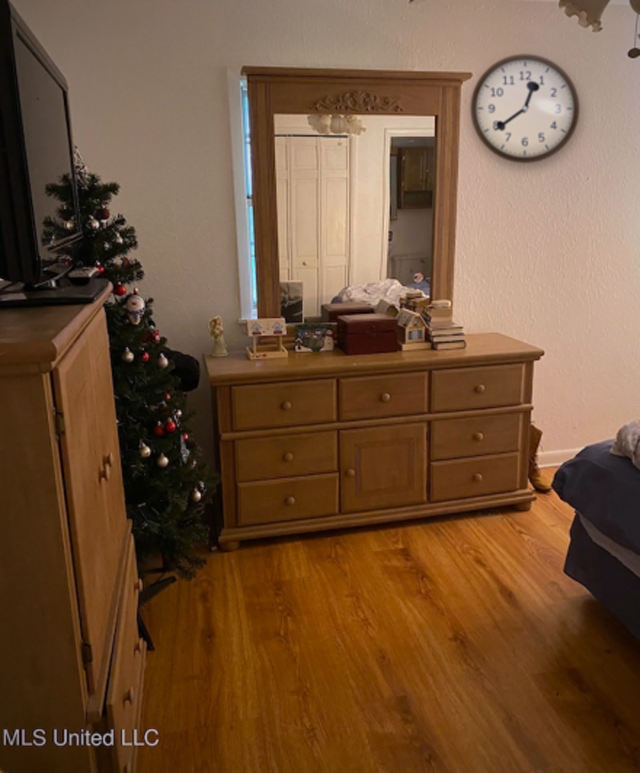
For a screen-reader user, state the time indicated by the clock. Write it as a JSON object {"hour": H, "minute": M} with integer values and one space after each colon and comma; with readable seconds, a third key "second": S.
{"hour": 12, "minute": 39}
